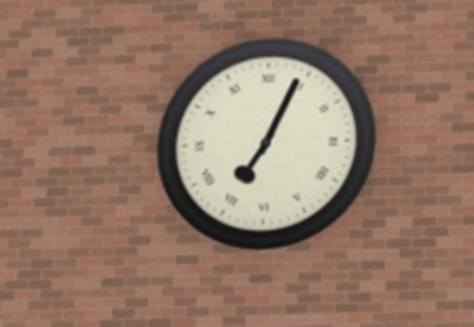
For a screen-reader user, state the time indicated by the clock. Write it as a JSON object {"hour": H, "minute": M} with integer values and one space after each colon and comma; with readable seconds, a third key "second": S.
{"hour": 7, "minute": 4}
